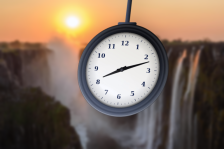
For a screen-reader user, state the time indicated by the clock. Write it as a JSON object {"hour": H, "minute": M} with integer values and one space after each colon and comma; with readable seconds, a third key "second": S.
{"hour": 8, "minute": 12}
